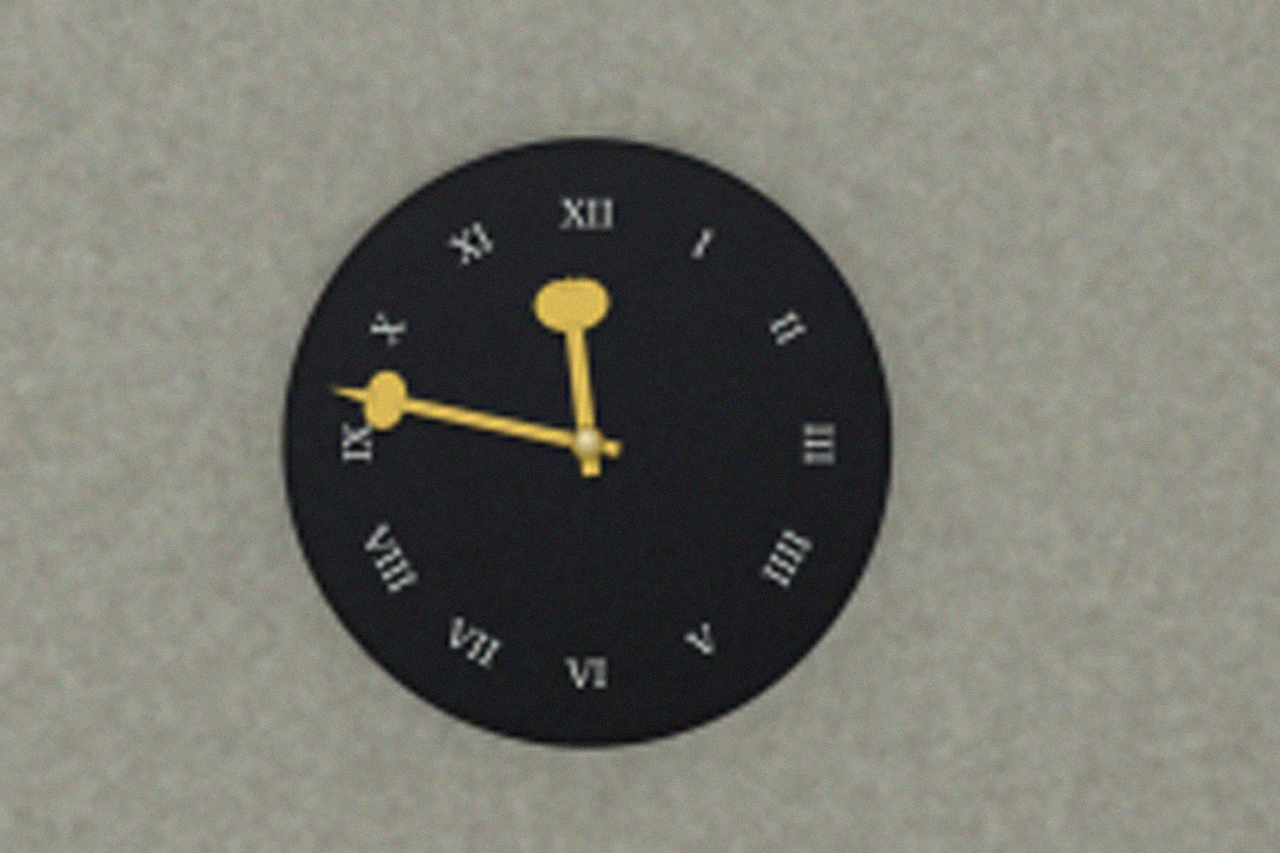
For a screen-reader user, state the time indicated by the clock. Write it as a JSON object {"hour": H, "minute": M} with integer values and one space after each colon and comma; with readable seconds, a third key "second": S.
{"hour": 11, "minute": 47}
